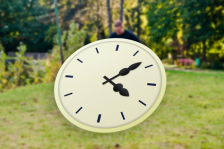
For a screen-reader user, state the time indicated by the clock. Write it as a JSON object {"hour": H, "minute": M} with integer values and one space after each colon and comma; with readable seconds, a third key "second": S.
{"hour": 4, "minute": 8}
